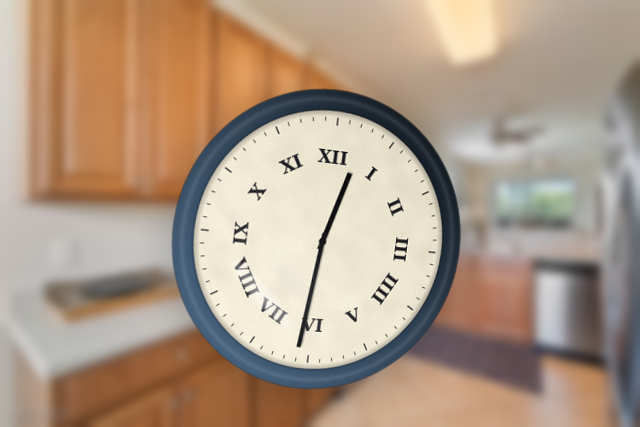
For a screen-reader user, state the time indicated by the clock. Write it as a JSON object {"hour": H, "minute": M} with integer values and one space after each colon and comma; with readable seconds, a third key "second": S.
{"hour": 12, "minute": 31}
